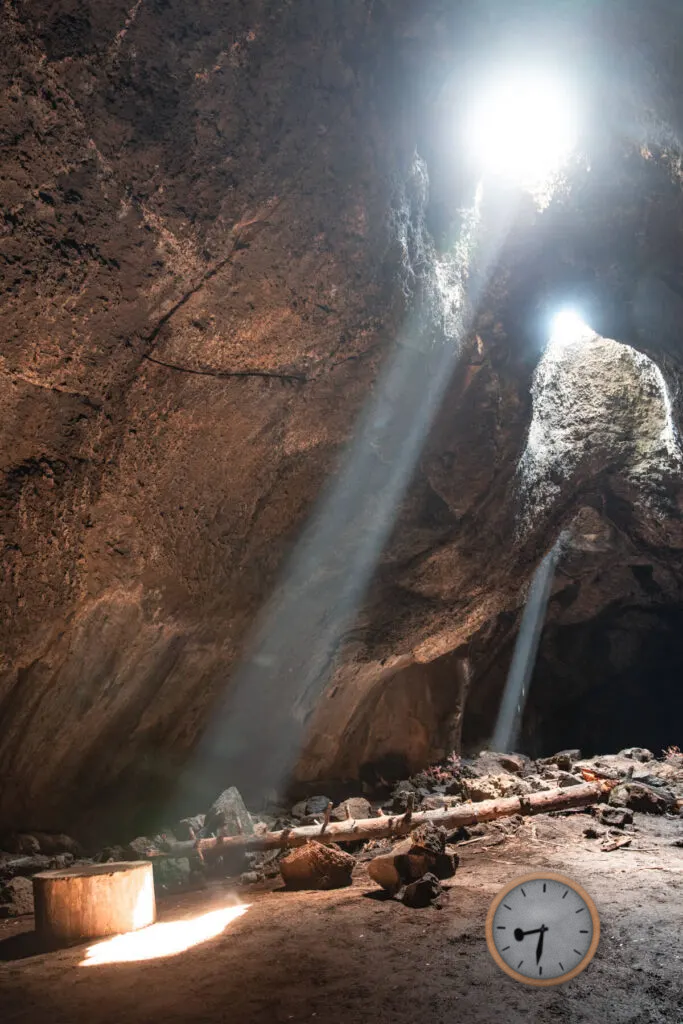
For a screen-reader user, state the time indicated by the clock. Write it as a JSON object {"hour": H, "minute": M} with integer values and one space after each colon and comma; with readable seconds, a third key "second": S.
{"hour": 8, "minute": 31}
